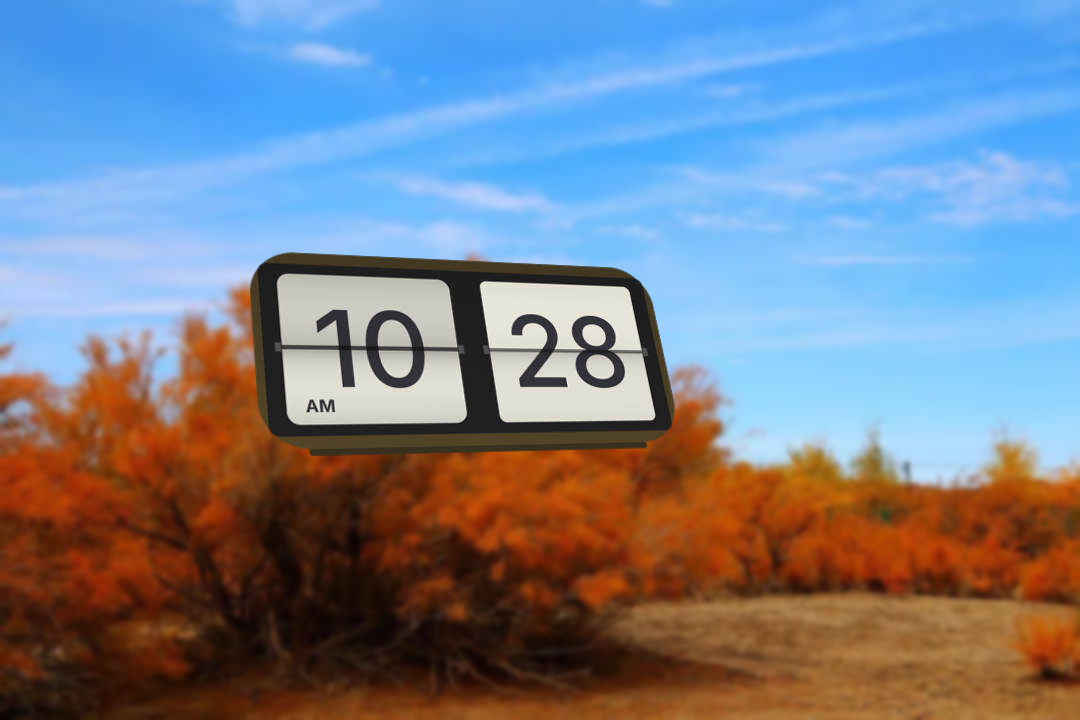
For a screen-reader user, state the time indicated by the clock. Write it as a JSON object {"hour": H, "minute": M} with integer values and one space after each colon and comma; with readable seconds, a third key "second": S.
{"hour": 10, "minute": 28}
